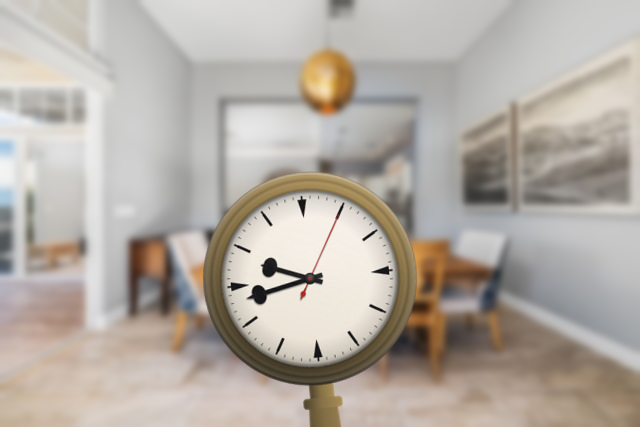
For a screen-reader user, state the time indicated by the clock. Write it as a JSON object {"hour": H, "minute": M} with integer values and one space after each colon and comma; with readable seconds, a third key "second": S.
{"hour": 9, "minute": 43, "second": 5}
